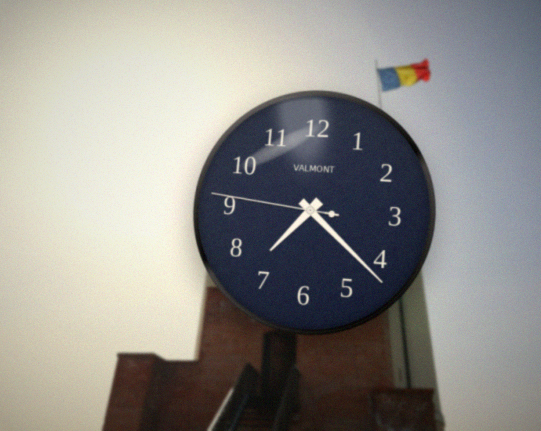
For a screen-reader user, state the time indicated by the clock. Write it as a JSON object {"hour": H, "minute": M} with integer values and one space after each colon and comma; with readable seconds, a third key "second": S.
{"hour": 7, "minute": 21, "second": 46}
